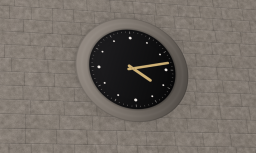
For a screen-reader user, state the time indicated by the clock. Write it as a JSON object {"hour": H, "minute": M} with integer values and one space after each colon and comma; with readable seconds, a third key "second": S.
{"hour": 4, "minute": 13}
